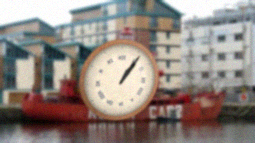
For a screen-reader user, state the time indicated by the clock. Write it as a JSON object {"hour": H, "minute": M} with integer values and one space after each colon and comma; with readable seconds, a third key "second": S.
{"hour": 1, "minute": 6}
